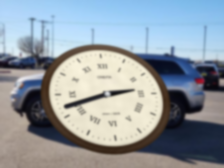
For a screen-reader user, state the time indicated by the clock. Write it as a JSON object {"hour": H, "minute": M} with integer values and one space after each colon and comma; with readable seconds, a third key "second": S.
{"hour": 2, "minute": 42}
